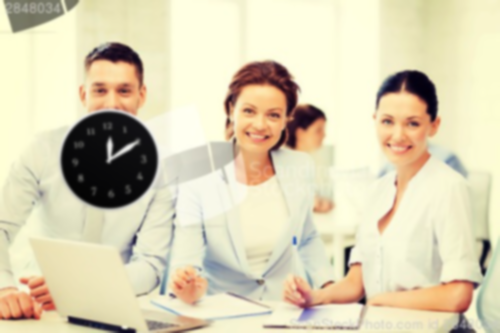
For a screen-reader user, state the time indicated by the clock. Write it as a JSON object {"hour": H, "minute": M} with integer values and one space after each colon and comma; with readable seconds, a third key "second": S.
{"hour": 12, "minute": 10}
